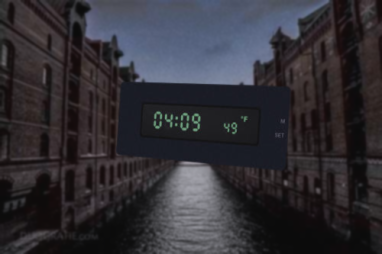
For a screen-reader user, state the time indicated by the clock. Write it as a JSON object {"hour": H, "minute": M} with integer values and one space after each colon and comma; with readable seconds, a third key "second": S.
{"hour": 4, "minute": 9}
